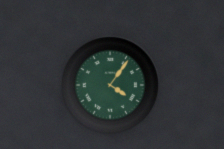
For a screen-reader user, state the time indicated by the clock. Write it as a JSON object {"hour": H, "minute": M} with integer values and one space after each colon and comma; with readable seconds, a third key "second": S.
{"hour": 4, "minute": 6}
